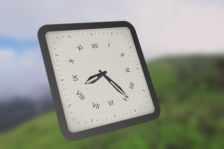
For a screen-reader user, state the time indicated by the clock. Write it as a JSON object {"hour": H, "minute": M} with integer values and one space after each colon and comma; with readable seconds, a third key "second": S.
{"hour": 8, "minute": 24}
